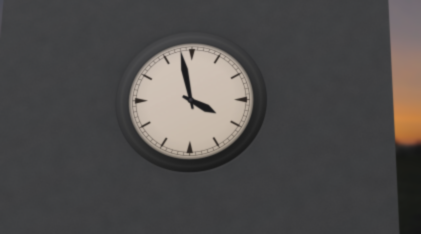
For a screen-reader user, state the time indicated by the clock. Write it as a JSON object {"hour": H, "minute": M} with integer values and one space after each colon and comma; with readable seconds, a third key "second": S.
{"hour": 3, "minute": 58}
